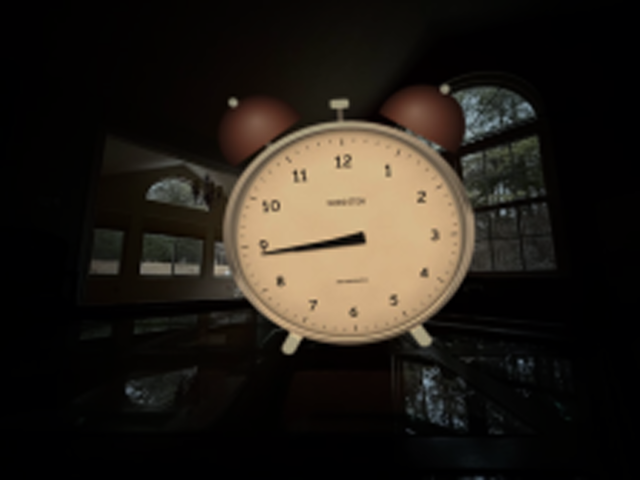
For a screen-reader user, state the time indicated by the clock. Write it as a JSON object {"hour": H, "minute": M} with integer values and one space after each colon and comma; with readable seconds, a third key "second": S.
{"hour": 8, "minute": 44}
